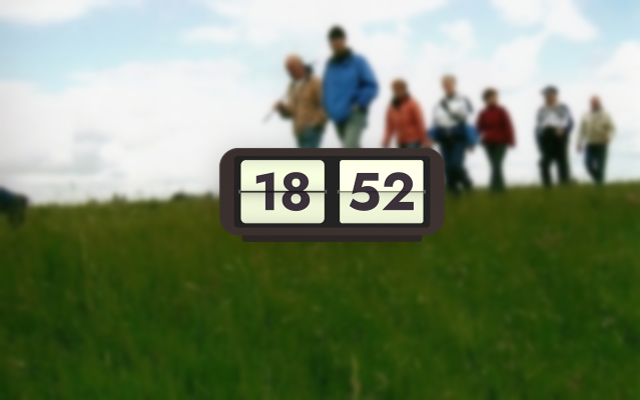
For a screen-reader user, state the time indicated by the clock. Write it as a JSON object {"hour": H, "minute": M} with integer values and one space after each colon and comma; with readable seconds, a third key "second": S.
{"hour": 18, "minute": 52}
